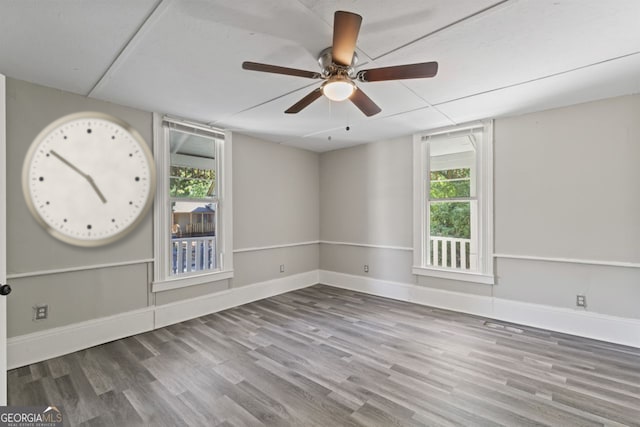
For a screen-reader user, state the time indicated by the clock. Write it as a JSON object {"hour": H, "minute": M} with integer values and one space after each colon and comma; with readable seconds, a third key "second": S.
{"hour": 4, "minute": 51}
